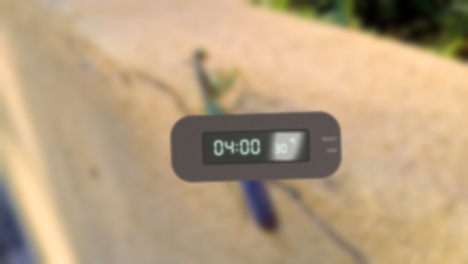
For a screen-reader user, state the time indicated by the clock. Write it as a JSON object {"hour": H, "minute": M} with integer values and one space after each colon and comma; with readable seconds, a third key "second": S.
{"hour": 4, "minute": 0}
